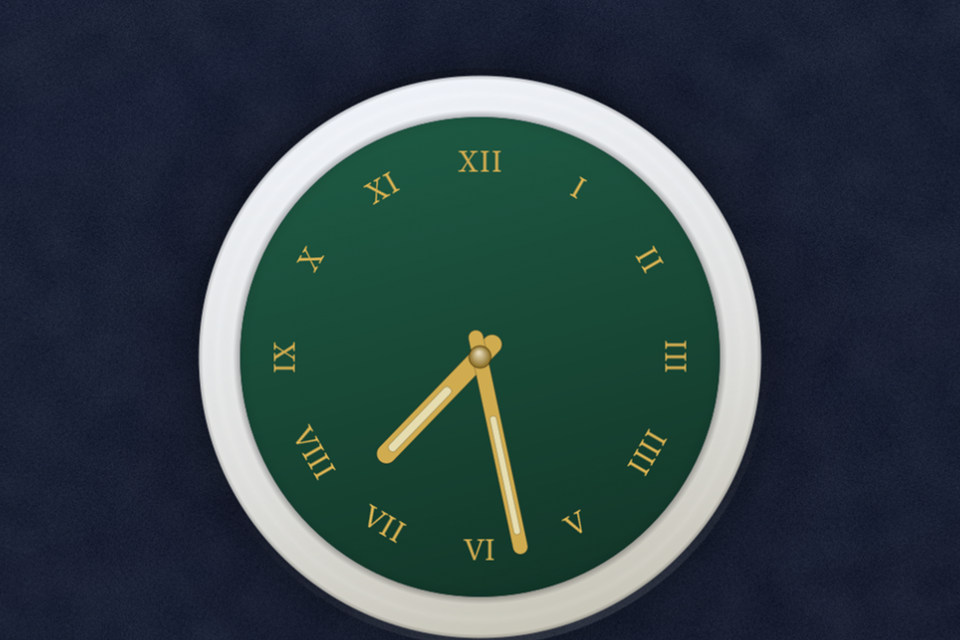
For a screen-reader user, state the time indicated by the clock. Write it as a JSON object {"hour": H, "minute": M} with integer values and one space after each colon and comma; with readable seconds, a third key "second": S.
{"hour": 7, "minute": 28}
